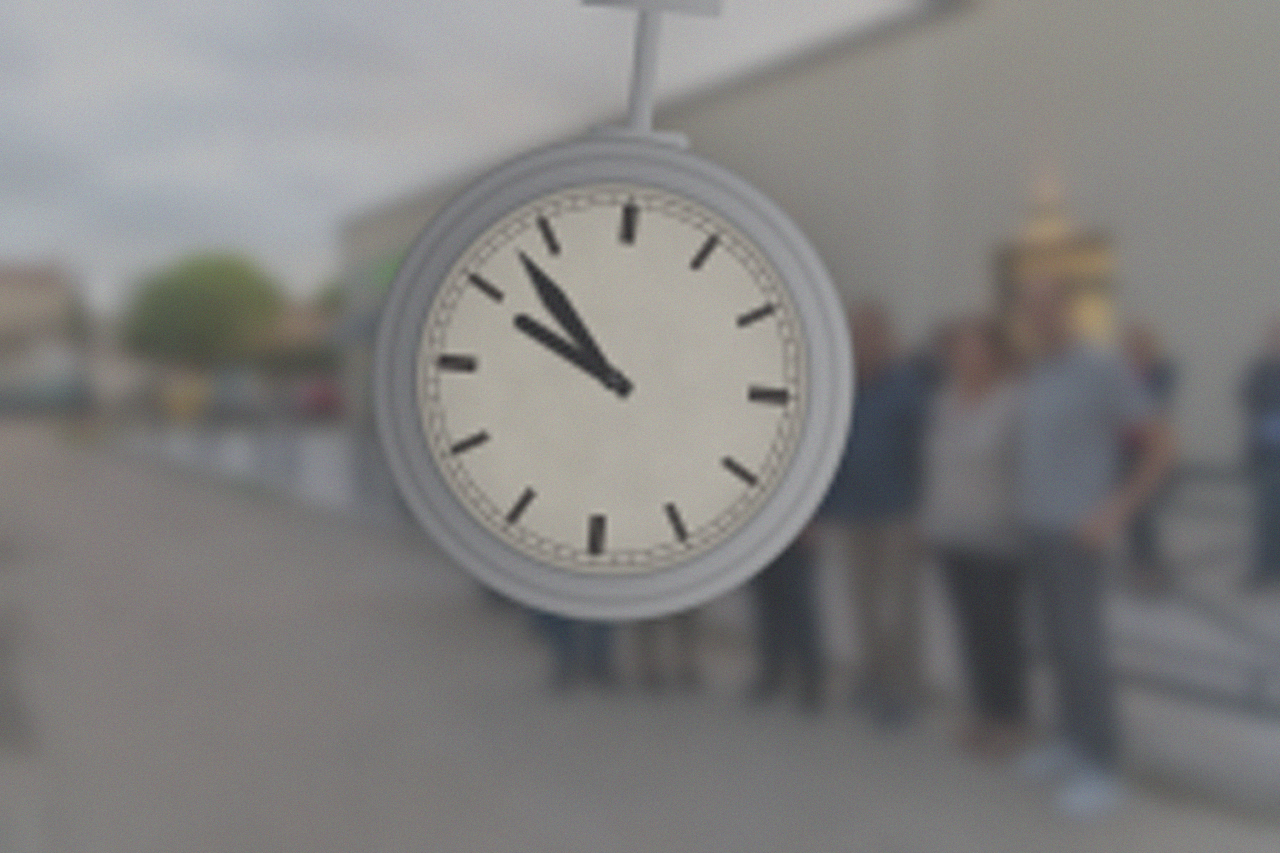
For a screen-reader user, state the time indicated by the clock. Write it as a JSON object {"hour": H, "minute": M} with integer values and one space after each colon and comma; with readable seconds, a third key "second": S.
{"hour": 9, "minute": 53}
